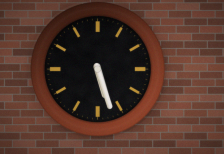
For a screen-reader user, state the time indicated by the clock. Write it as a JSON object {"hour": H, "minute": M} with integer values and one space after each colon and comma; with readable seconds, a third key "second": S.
{"hour": 5, "minute": 27}
